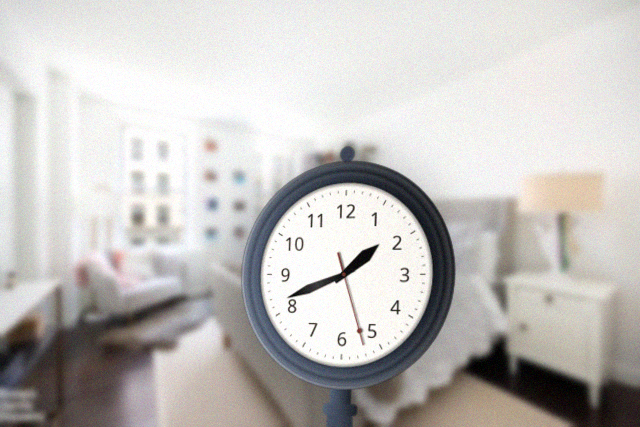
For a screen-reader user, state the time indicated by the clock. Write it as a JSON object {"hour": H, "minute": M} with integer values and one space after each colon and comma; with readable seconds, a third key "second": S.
{"hour": 1, "minute": 41, "second": 27}
